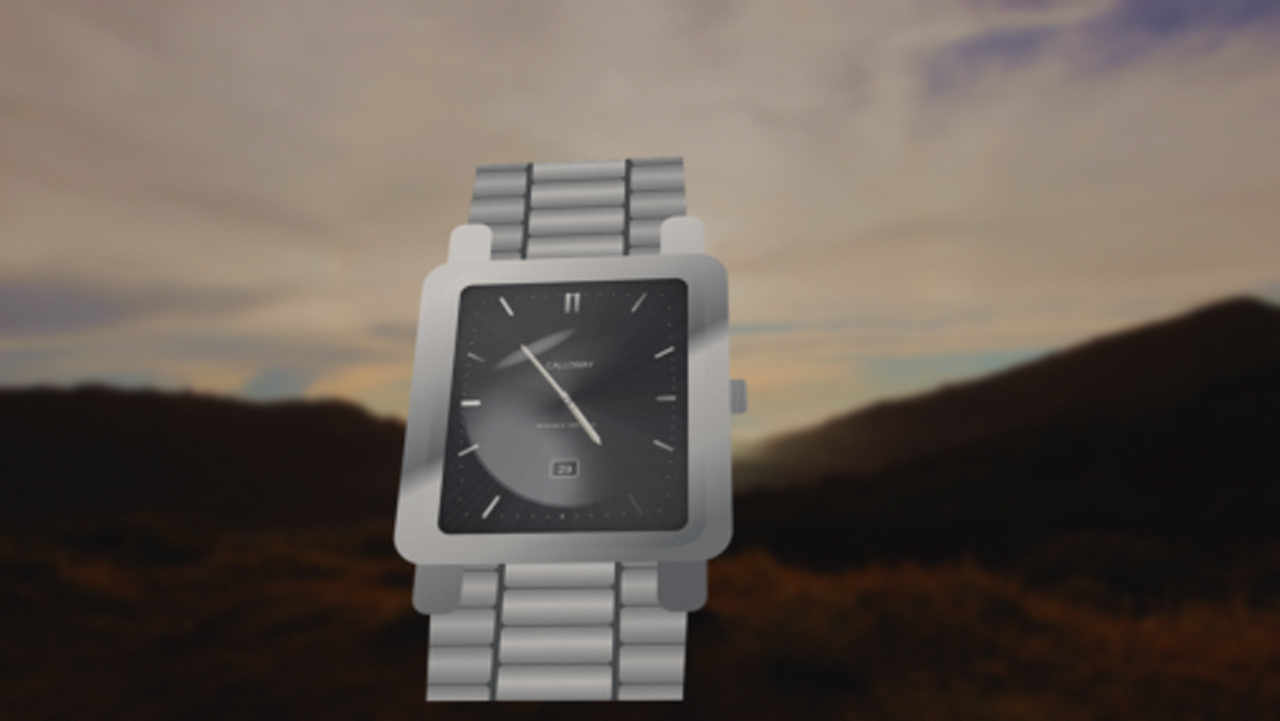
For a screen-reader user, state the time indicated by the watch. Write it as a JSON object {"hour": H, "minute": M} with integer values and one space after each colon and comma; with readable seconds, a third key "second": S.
{"hour": 4, "minute": 54}
